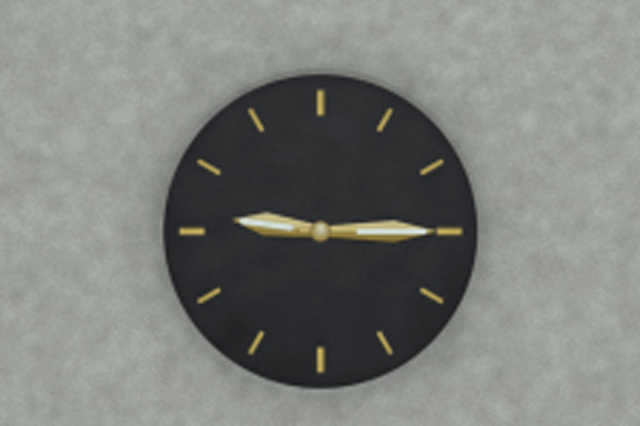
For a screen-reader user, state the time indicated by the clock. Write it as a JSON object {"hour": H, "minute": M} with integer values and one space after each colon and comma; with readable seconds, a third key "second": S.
{"hour": 9, "minute": 15}
